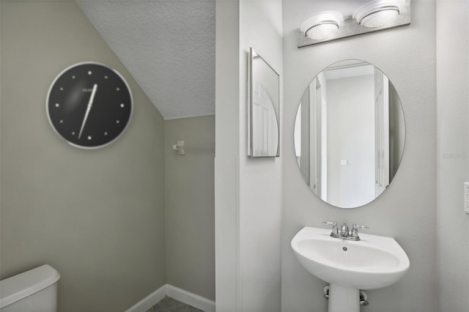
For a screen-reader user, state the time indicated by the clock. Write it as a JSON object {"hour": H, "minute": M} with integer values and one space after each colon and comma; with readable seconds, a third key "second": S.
{"hour": 12, "minute": 33}
